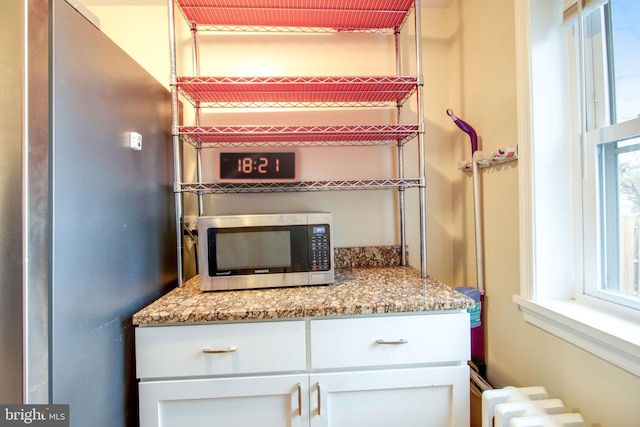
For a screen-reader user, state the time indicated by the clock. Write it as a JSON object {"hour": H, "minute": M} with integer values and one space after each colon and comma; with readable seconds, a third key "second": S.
{"hour": 18, "minute": 21}
